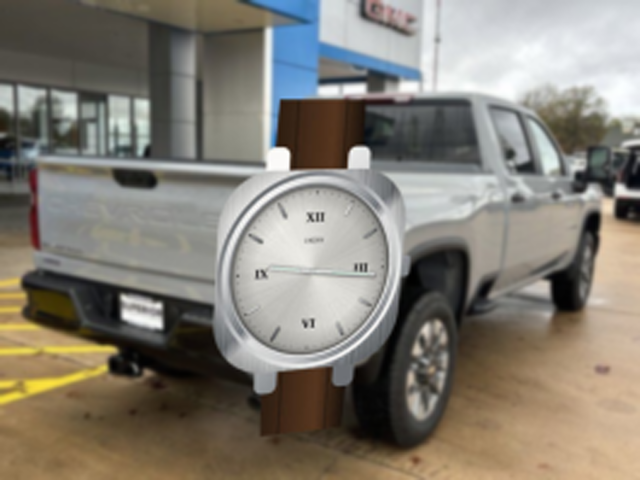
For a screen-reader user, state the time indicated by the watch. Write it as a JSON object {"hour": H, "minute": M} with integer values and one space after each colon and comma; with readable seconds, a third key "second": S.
{"hour": 9, "minute": 16}
